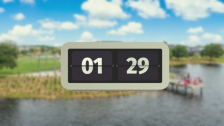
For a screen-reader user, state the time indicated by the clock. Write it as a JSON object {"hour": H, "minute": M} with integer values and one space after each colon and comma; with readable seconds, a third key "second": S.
{"hour": 1, "minute": 29}
